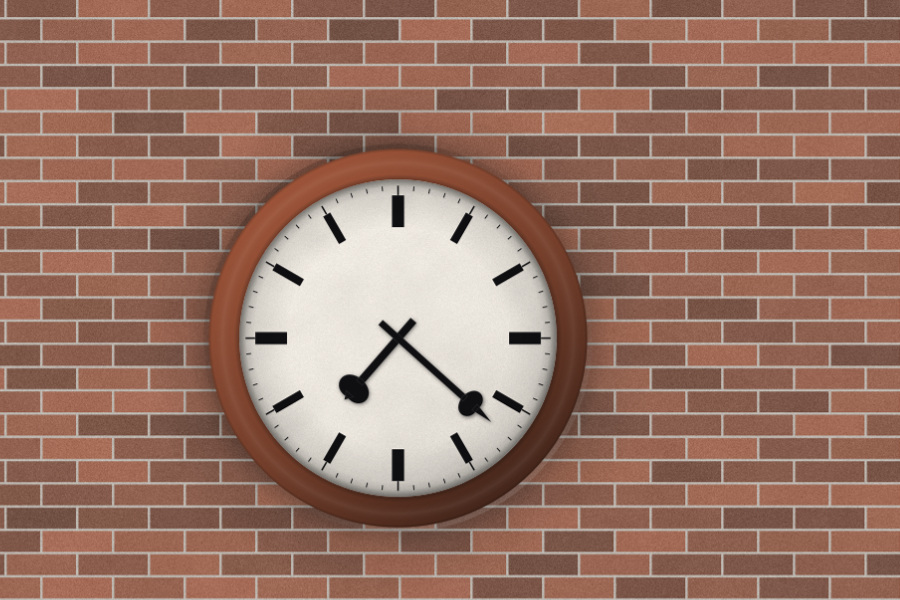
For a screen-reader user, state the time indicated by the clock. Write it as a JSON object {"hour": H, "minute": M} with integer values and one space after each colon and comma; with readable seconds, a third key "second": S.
{"hour": 7, "minute": 22}
